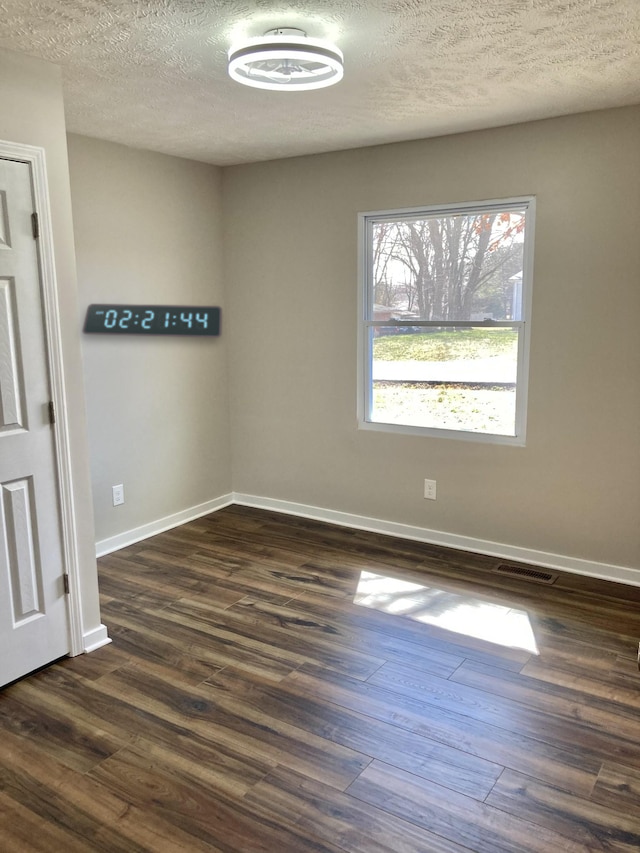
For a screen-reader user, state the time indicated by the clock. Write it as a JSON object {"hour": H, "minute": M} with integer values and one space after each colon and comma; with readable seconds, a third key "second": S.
{"hour": 2, "minute": 21, "second": 44}
